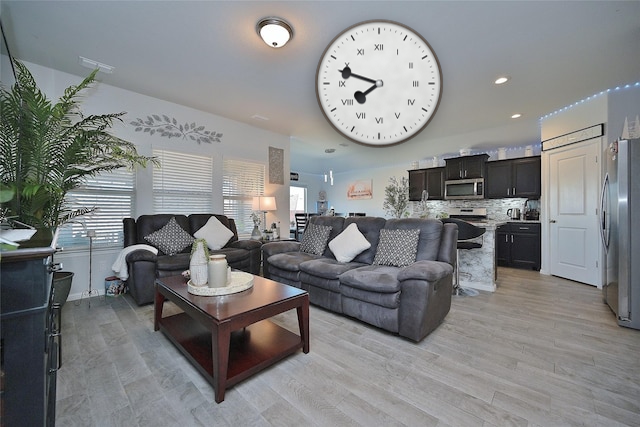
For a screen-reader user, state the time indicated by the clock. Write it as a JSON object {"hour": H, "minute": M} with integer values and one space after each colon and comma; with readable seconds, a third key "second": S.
{"hour": 7, "minute": 48}
